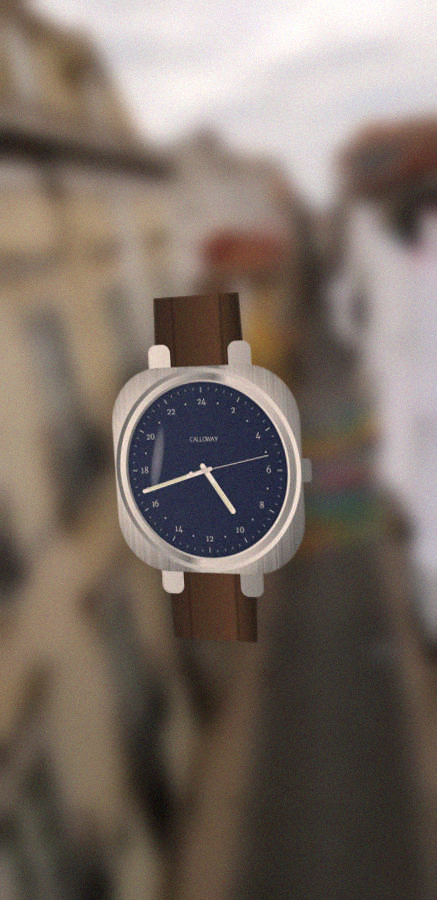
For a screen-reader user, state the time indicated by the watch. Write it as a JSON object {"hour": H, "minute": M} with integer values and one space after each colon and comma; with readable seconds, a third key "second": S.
{"hour": 9, "minute": 42, "second": 13}
